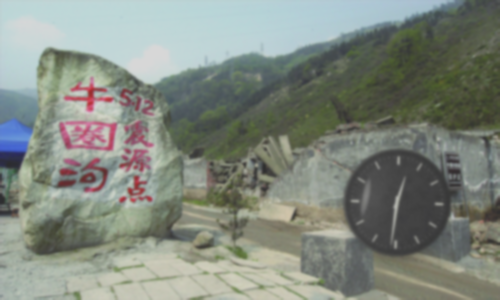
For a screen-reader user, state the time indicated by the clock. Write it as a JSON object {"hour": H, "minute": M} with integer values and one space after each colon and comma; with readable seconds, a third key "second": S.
{"hour": 12, "minute": 31}
